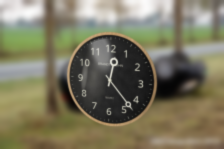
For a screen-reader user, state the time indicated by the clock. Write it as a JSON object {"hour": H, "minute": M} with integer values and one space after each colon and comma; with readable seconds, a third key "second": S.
{"hour": 12, "minute": 23}
